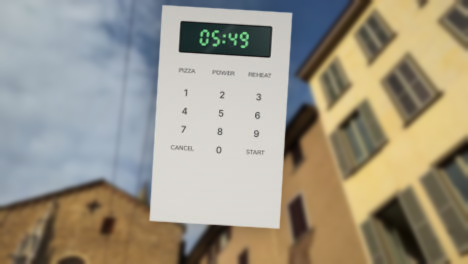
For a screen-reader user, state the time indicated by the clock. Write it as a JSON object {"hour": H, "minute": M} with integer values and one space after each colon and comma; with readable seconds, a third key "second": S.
{"hour": 5, "minute": 49}
